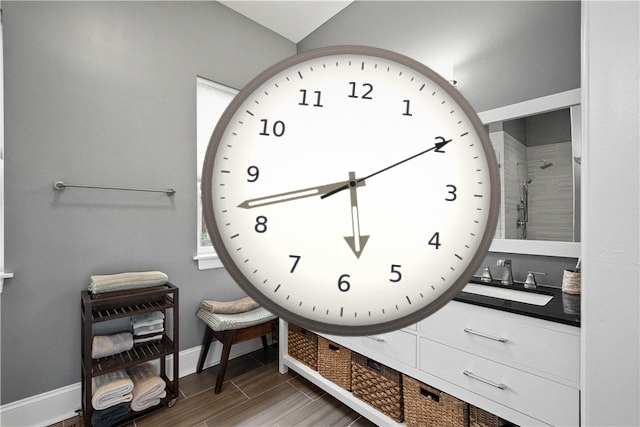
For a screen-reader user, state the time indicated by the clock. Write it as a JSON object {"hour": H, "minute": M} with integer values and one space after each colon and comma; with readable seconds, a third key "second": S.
{"hour": 5, "minute": 42, "second": 10}
